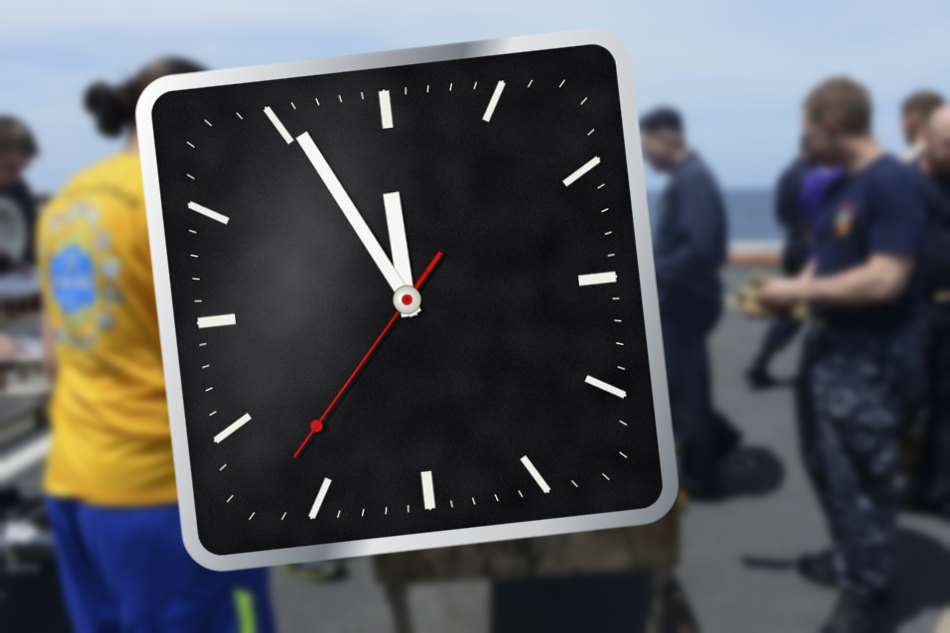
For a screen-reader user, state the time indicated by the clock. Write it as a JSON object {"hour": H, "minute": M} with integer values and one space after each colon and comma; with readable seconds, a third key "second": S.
{"hour": 11, "minute": 55, "second": 37}
